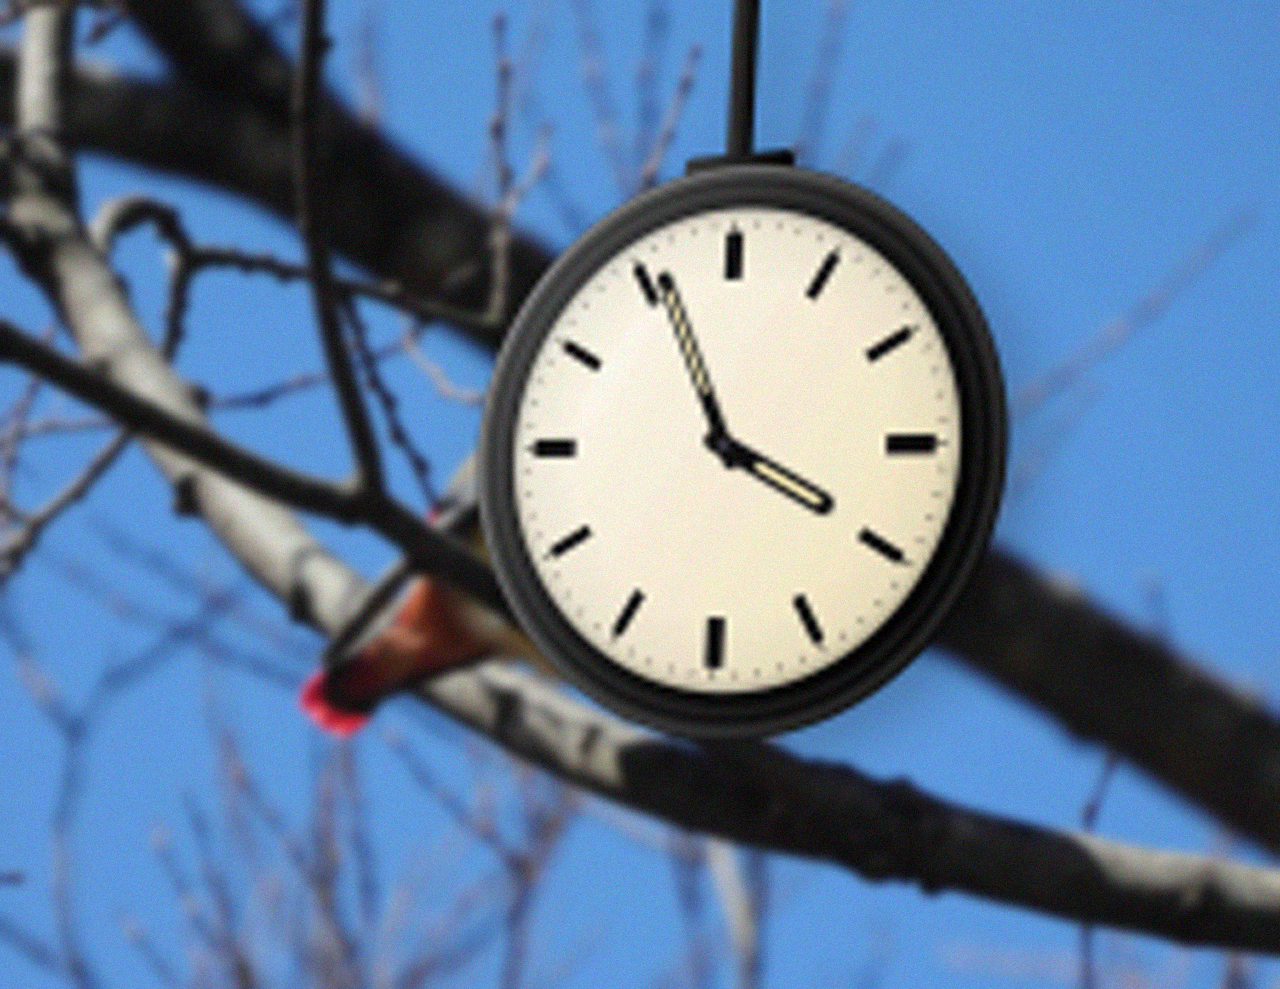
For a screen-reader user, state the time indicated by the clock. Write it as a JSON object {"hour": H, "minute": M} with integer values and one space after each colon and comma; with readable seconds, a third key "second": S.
{"hour": 3, "minute": 56}
